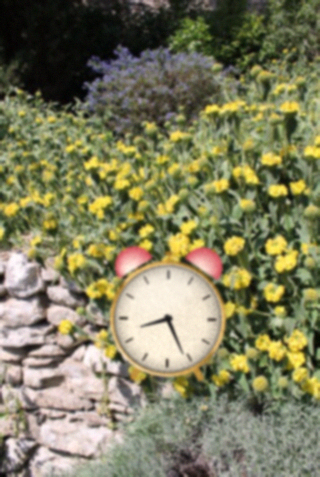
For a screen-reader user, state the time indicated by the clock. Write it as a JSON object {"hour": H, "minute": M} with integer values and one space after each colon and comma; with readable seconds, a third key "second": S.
{"hour": 8, "minute": 26}
